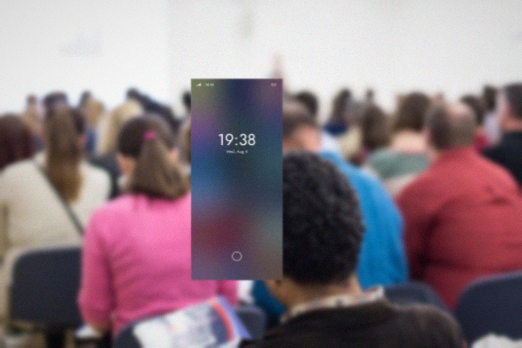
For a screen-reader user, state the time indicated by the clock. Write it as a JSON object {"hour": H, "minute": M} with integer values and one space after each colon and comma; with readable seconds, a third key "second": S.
{"hour": 19, "minute": 38}
